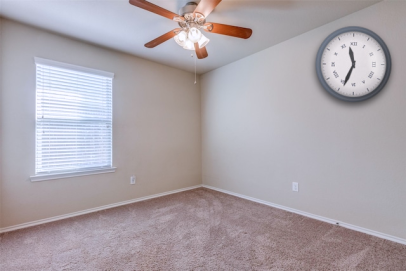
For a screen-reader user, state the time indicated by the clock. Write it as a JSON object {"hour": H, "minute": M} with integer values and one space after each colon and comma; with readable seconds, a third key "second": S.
{"hour": 11, "minute": 34}
